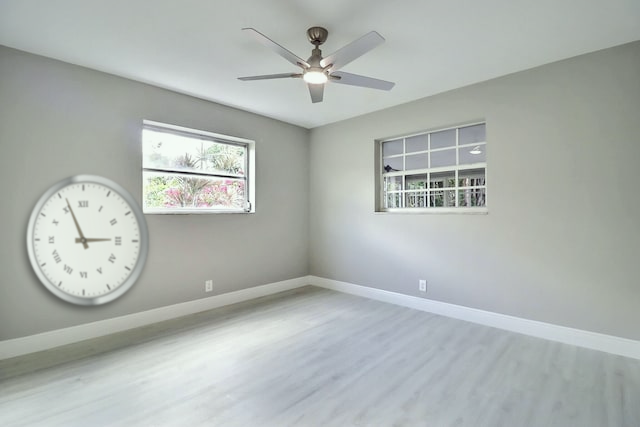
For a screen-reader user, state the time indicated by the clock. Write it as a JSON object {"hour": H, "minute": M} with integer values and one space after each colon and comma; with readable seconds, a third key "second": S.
{"hour": 2, "minute": 56}
